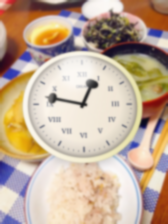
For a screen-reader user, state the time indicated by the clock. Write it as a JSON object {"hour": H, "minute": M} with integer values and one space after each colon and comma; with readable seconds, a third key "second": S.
{"hour": 12, "minute": 47}
